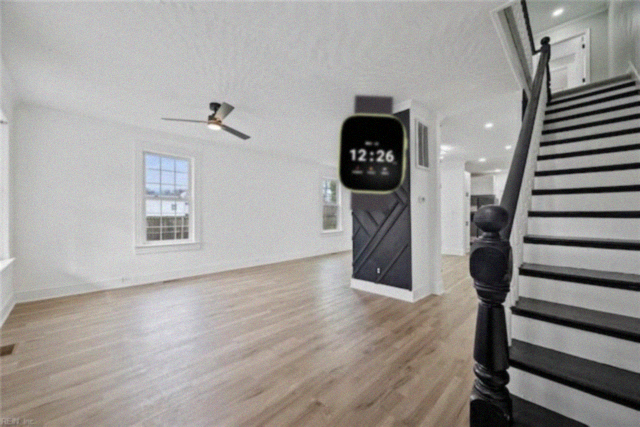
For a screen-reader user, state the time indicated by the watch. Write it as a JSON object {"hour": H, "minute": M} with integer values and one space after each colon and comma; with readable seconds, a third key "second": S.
{"hour": 12, "minute": 26}
